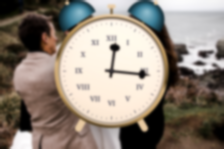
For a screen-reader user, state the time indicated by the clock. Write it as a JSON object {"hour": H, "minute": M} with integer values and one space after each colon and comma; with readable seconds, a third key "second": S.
{"hour": 12, "minute": 16}
